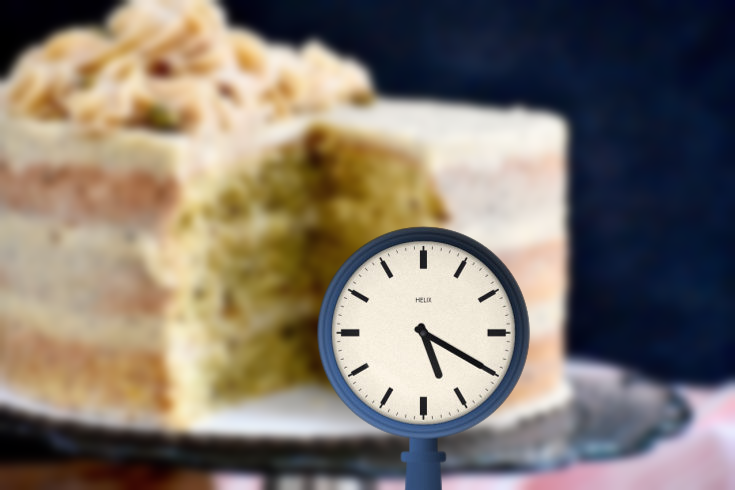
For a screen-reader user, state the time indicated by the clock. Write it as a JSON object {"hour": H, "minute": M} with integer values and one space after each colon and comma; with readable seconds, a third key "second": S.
{"hour": 5, "minute": 20}
